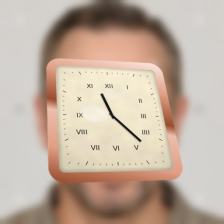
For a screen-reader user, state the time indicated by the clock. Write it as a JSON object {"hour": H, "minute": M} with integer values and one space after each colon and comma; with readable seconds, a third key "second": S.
{"hour": 11, "minute": 23}
